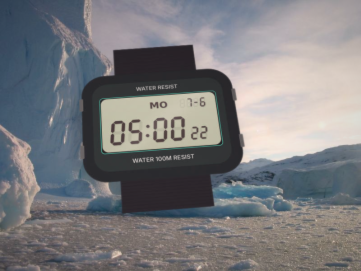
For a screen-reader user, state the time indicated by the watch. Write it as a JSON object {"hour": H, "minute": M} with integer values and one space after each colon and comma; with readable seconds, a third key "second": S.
{"hour": 5, "minute": 0, "second": 22}
